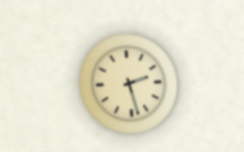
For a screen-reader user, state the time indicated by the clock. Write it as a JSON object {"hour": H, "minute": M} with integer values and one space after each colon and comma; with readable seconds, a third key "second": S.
{"hour": 2, "minute": 28}
